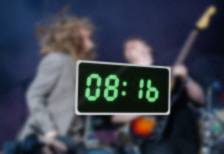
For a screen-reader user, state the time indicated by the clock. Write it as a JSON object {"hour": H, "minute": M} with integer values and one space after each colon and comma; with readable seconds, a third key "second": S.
{"hour": 8, "minute": 16}
